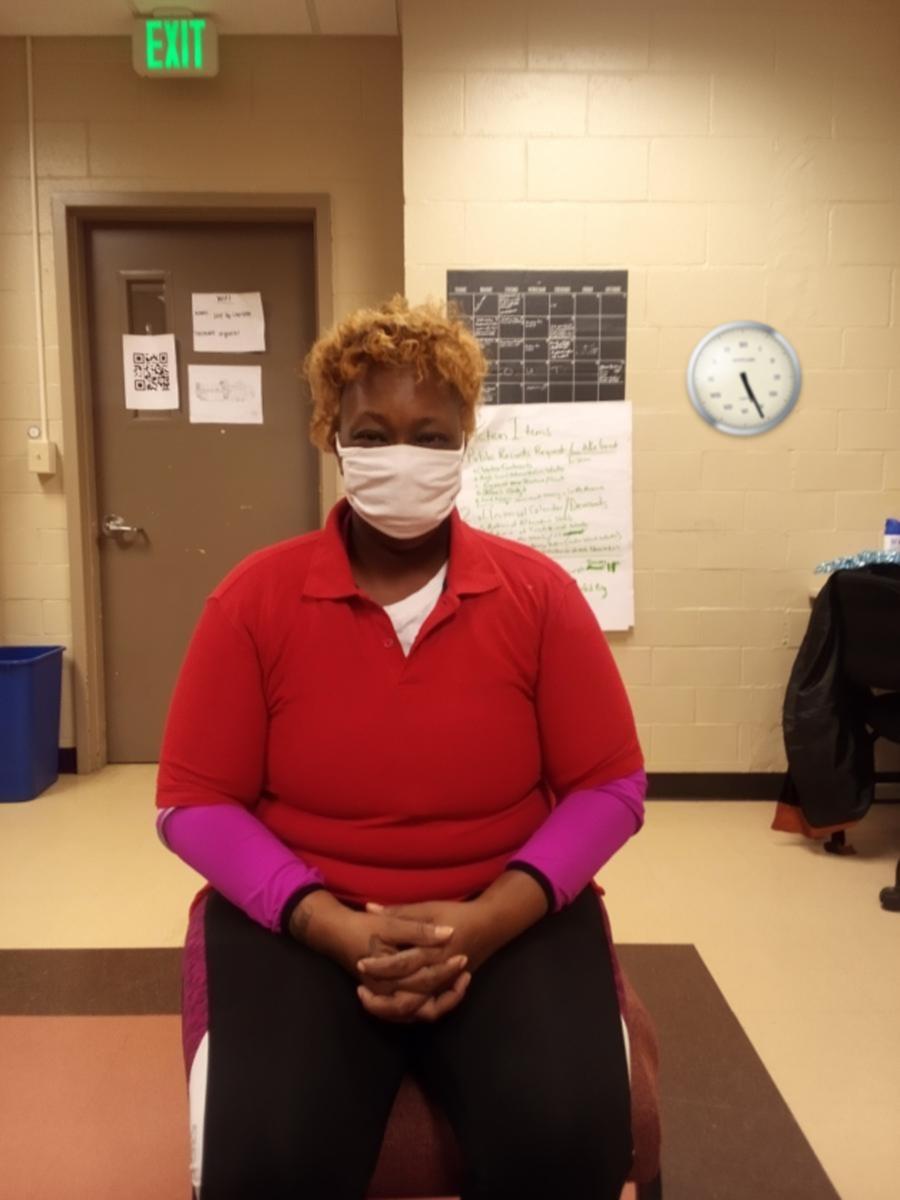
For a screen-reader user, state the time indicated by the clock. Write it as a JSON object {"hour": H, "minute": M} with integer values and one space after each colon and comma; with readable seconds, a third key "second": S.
{"hour": 5, "minute": 26}
